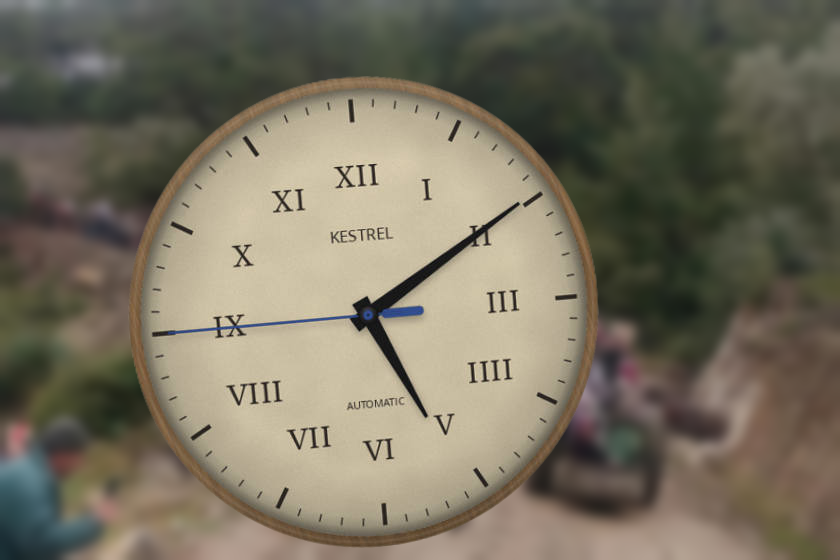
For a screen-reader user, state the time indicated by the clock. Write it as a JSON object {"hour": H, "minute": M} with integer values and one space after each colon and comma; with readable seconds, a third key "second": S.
{"hour": 5, "minute": 9, "second": 45}
